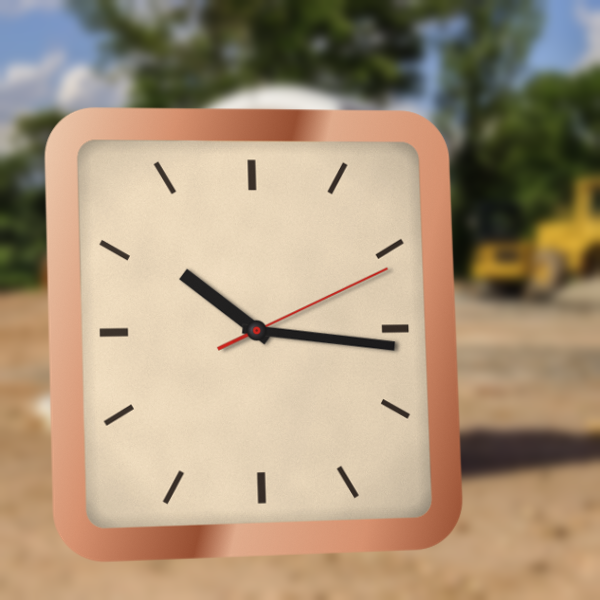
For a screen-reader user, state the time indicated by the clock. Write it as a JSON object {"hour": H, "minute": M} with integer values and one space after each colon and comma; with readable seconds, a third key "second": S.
{"hour": 10, "minute": 16, "second": 11}
